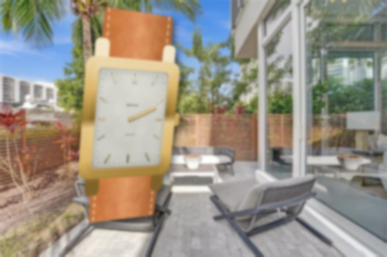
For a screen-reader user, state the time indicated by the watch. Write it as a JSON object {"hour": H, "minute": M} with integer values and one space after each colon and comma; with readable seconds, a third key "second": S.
{"hour": 2, "minute": 11}
